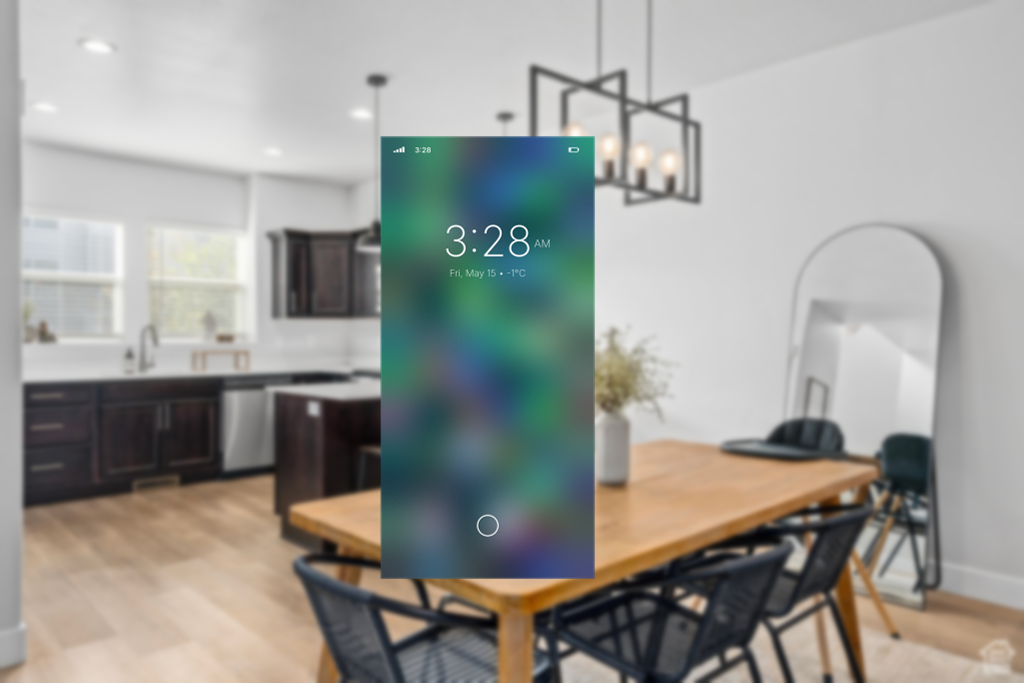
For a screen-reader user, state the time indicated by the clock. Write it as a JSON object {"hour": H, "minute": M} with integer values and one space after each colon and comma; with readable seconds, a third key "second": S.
{"hour": 3, "minute": 28}
